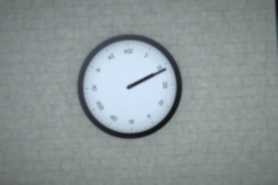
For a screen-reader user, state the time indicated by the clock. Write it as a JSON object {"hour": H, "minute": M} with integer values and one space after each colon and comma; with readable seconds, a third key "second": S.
{"hour": 2, "minute": 11}
